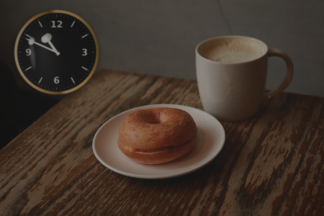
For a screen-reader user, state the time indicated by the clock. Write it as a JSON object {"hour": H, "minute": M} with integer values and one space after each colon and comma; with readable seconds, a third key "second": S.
{"hour": 10, "minute": 49}
